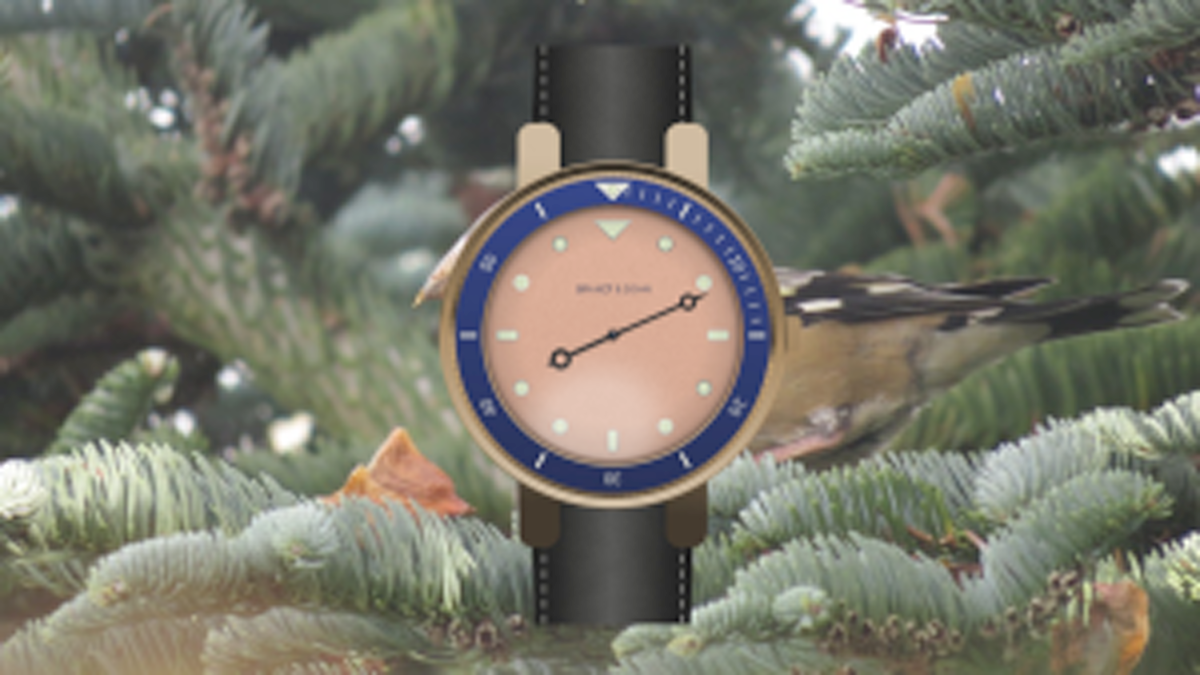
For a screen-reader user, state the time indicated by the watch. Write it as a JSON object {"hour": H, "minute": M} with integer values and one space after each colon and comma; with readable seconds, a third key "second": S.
{"hour": 8, "minute": 11}
